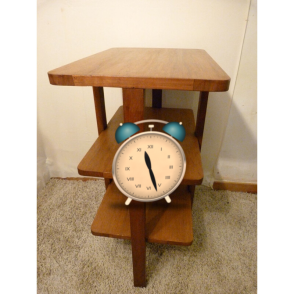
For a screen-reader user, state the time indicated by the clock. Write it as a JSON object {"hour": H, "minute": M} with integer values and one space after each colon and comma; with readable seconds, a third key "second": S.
{"hour": 11, "minute": 27}
